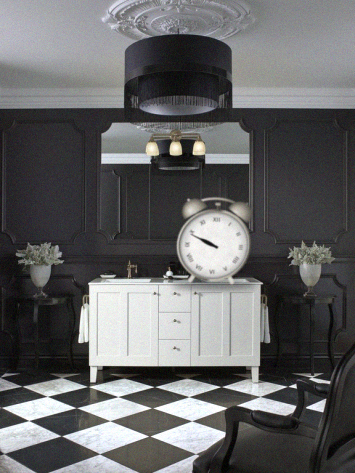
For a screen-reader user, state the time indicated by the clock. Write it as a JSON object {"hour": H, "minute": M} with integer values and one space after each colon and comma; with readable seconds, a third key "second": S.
{"hour": 9, "minute": 49}
